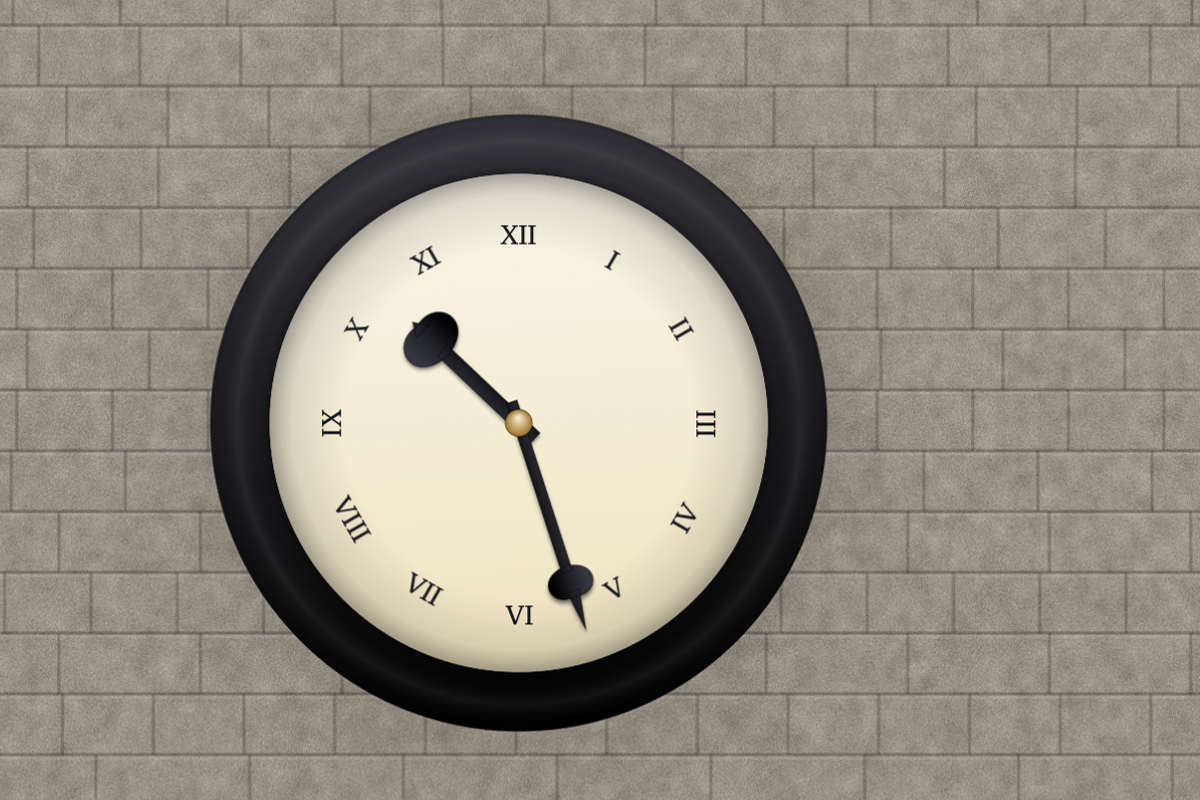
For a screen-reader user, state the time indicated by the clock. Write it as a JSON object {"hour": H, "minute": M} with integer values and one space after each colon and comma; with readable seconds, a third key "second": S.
{"hour": 10, "minute": 27}
